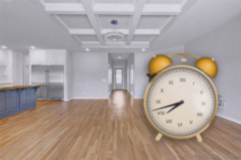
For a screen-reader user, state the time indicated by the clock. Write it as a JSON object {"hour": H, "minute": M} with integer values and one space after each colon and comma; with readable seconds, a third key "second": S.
{"hour": 7, "minute": 42}
